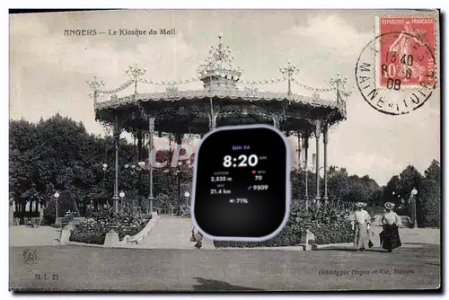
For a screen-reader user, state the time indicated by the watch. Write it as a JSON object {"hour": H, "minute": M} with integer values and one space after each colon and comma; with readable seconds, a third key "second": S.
{"hour": 8, "minute": 20}
